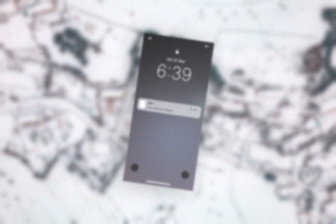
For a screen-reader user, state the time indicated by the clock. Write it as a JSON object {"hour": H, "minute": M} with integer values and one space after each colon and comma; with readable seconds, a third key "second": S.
{"hour": 6, "minute": 39}
